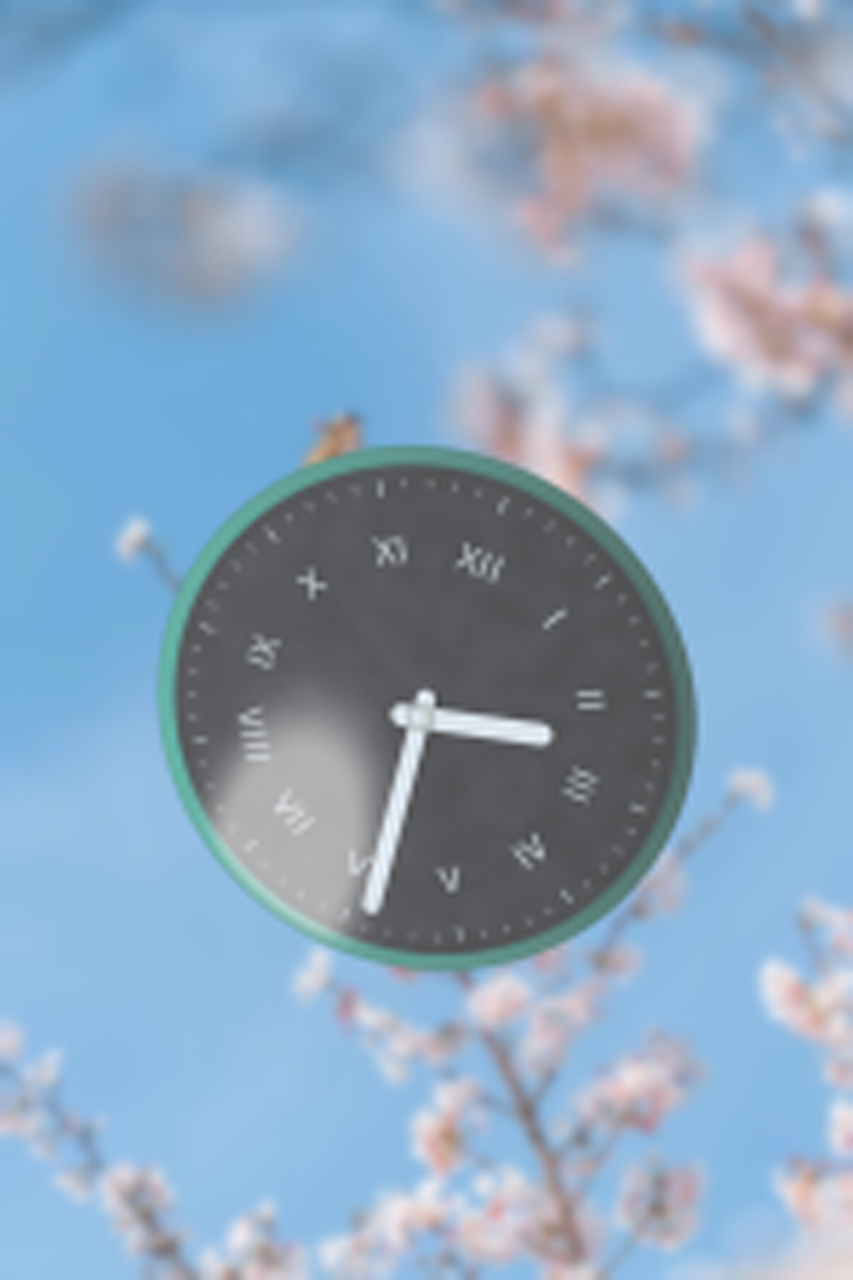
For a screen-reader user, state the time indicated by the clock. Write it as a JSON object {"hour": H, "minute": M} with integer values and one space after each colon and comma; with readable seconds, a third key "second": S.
{"hour": 2, "minute": 29}
